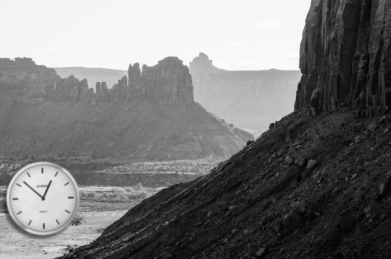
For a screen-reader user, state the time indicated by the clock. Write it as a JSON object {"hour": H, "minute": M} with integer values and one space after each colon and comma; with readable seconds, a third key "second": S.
{"hour": 12, "minute": 52}
